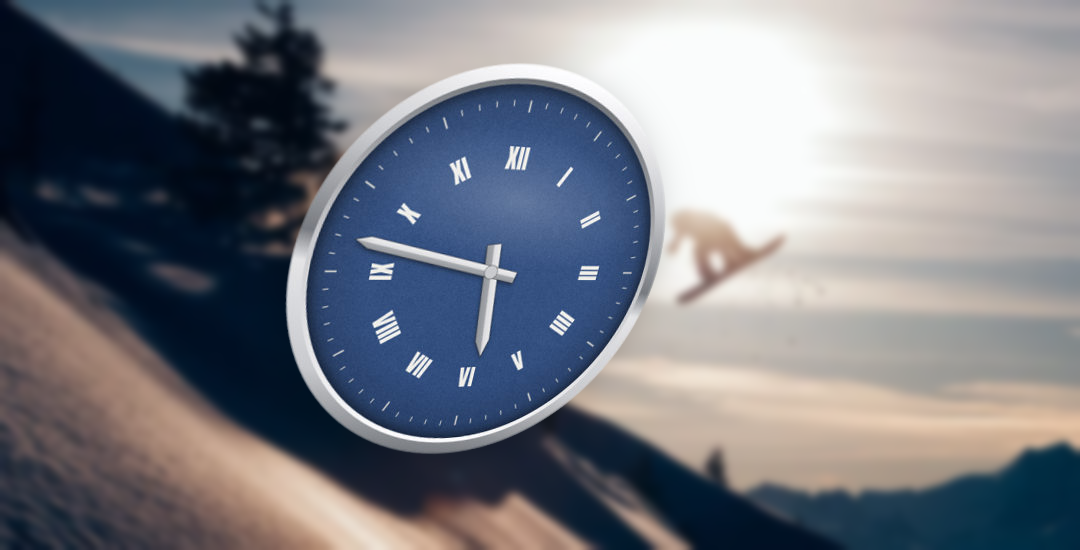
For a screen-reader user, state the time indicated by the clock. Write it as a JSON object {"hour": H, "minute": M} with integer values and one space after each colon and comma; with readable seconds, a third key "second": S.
{"hour": 5, "minute": 47}
